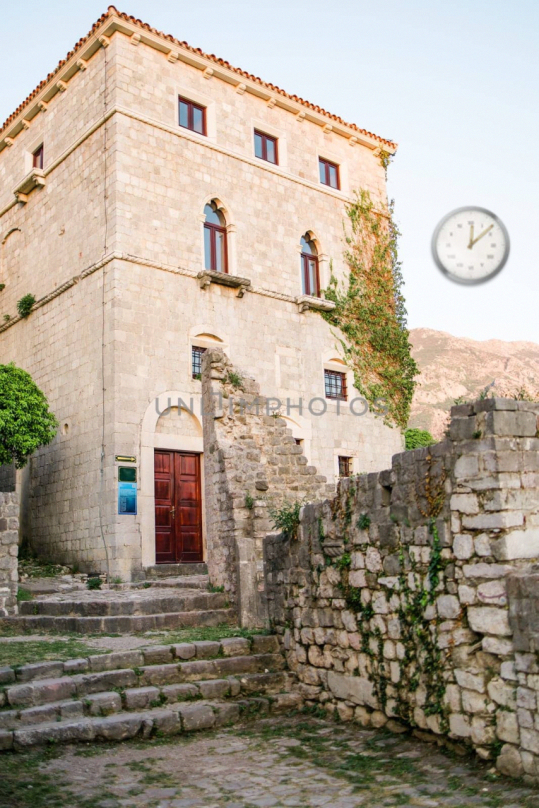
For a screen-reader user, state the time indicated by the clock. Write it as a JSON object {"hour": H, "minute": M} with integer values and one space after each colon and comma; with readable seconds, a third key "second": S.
{"hour": 12, "minute": 8}
